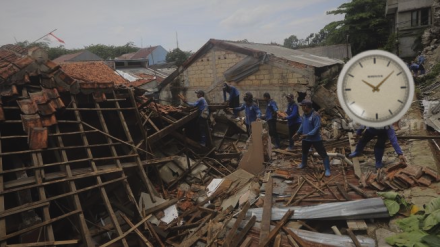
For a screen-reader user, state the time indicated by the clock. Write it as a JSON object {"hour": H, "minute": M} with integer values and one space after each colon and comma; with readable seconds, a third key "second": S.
{"hour": 10, "minute": 8}
